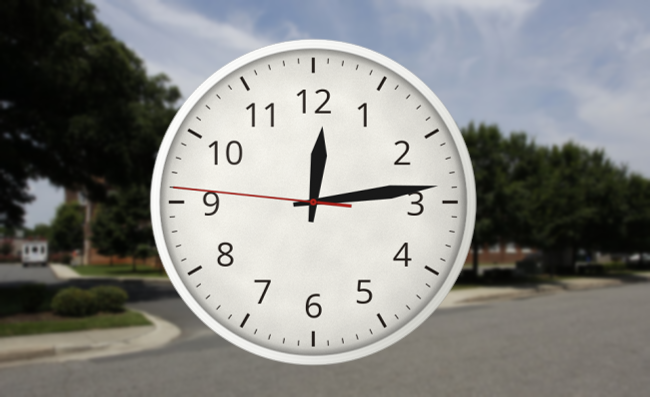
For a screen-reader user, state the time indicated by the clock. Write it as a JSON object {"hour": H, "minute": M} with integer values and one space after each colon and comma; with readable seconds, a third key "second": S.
{"hour": 12, "minute": 13, "second": 46}
